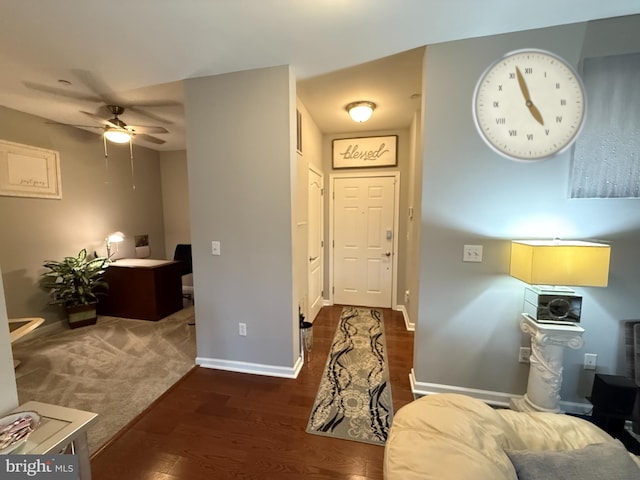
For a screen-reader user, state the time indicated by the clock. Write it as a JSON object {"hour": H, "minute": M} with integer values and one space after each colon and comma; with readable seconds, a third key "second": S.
{"hour": 4, "minute": 57}
